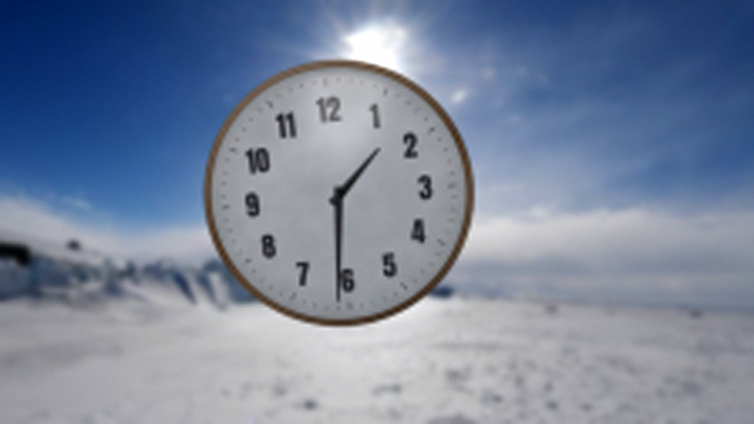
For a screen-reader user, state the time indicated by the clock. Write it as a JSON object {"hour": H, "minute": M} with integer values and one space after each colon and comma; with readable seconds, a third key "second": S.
{"hour": 1, "minute": 31}
